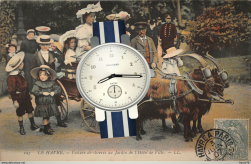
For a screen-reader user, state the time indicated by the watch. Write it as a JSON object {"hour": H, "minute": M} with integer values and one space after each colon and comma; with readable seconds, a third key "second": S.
{"hour": 8, "minute": 16}
